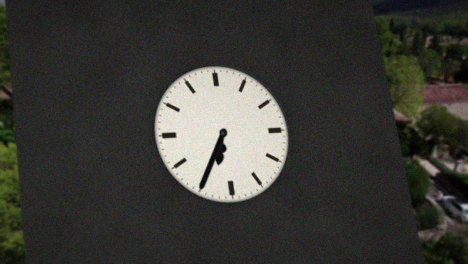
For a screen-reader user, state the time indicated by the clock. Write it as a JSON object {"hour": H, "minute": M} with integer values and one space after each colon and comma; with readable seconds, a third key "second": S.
{"hour": 6, "minute": 35}
